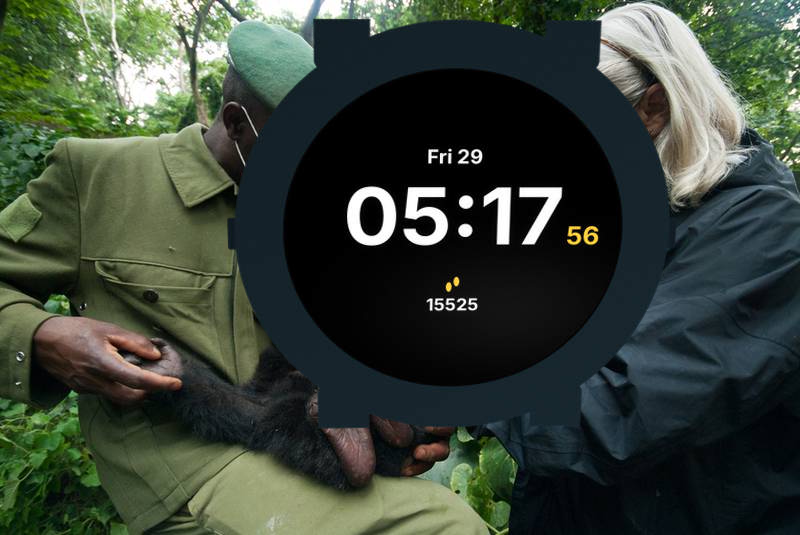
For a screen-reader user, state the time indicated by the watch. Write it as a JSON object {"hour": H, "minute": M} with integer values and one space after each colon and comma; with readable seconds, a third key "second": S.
{"hour": 5, "minute": 17, "second": 56}
